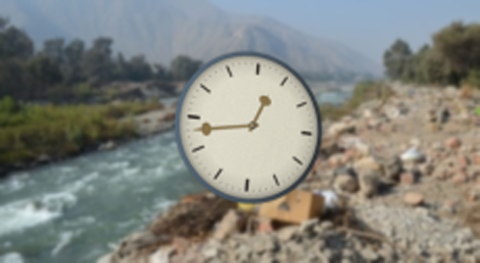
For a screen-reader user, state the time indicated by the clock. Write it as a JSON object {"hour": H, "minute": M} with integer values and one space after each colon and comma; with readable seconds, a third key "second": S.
{"hour": 12, "minute": 43}
